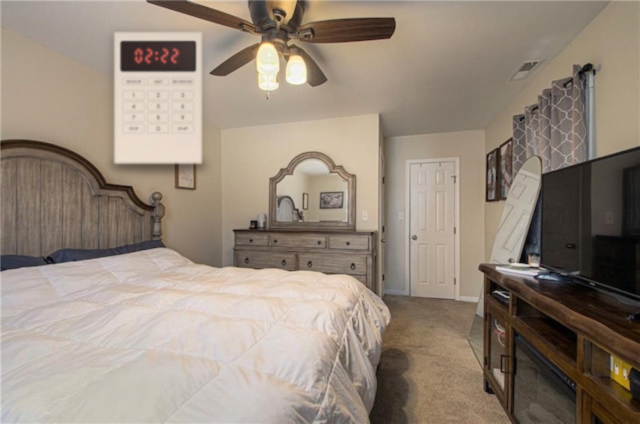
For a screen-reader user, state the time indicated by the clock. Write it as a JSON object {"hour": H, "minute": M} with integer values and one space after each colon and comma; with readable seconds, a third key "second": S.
{"hour": 2, "minute": 22}
